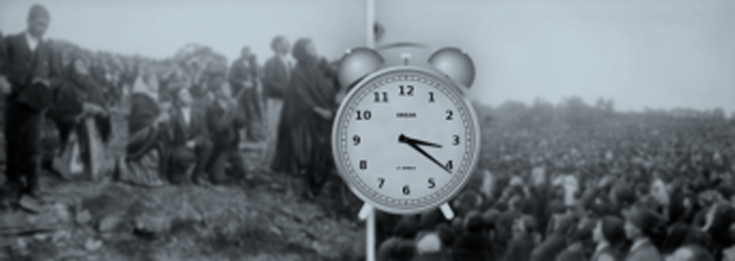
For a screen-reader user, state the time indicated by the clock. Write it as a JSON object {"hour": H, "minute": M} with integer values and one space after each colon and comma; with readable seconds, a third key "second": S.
{"hour": 3, "minute": 21}
